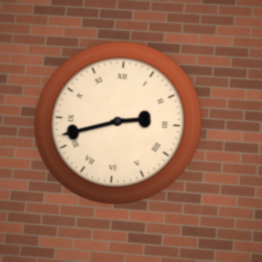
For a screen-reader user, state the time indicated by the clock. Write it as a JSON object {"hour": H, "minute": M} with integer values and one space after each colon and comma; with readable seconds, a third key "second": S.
{"hour": 2, "minute": 42}
